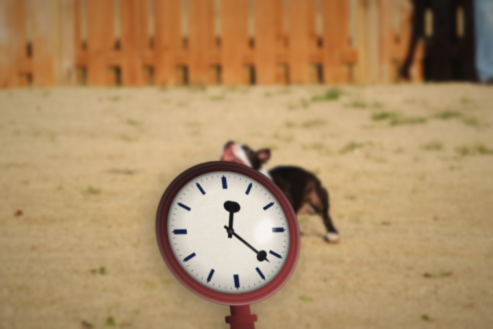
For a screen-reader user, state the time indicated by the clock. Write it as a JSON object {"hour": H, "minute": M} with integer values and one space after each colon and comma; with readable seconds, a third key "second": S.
{"hour": 12, "minute": 22}
